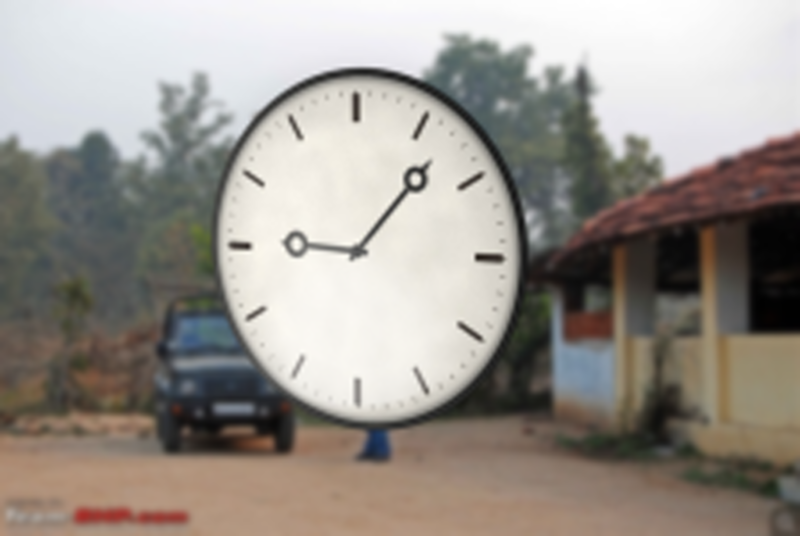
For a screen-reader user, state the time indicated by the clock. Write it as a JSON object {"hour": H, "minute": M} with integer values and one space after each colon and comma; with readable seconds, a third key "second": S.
{"hour": 9, "minute": 7}
